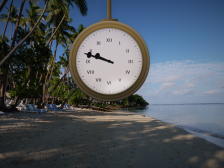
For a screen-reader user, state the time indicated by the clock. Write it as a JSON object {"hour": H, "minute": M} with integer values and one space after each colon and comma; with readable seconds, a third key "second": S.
{"hour": 9, "minute": 48}
